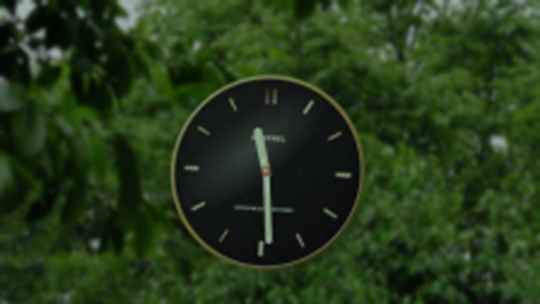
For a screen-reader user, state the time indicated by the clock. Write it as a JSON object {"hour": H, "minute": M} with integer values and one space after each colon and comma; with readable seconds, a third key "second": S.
{"hour": 11, "minute": 29}
